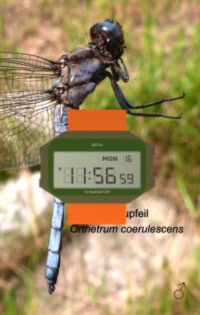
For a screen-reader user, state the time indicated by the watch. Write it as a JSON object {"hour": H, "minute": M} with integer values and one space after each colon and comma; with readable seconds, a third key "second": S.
{"hour": 11, "minute": 56, "second": 59}
